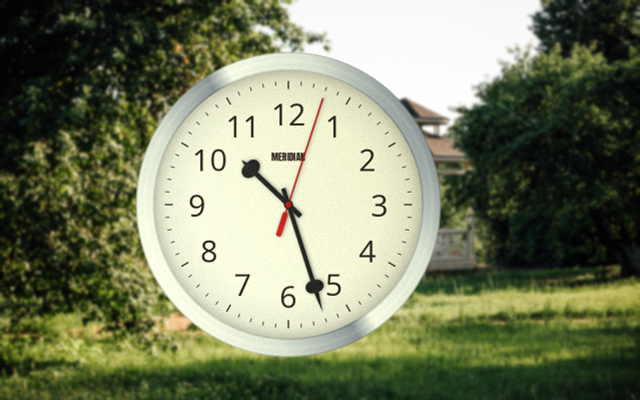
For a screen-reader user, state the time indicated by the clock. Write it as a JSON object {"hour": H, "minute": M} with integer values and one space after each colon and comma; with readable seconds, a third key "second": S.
{"hour": 10, "minute": 27, "second": 3}
